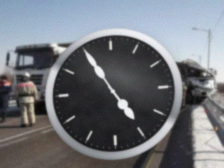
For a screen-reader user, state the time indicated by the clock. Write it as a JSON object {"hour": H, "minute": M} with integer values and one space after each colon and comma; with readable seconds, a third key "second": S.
{"hour": 4, "minute": 55}
